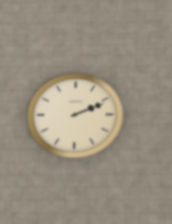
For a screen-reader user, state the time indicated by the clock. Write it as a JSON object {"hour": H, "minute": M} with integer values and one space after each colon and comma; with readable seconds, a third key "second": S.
{"hour": 2, "minute": 11}
